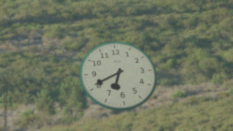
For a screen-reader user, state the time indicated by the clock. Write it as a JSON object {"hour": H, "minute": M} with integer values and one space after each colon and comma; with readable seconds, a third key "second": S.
{"hour": 6, "minute": 41}
